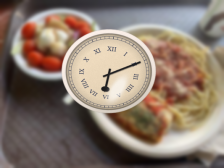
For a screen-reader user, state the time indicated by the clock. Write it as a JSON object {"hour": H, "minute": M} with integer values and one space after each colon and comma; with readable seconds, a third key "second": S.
{"hour": 6, "minute": 10}
